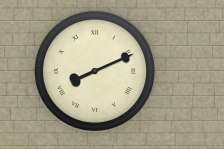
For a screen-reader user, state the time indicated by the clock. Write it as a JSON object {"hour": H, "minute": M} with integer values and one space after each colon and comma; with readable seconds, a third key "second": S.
{"hour": 8, "minute": 11}
